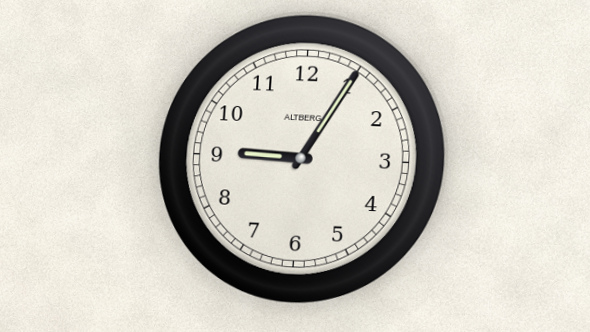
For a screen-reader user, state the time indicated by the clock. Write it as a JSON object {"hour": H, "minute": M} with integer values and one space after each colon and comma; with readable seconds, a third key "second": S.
{"hour": 9, "minute": 5}
